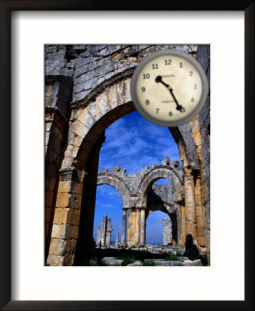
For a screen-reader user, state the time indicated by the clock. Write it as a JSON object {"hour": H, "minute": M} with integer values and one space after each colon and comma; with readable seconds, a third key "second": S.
{"hour": 10, "minute": 26}
